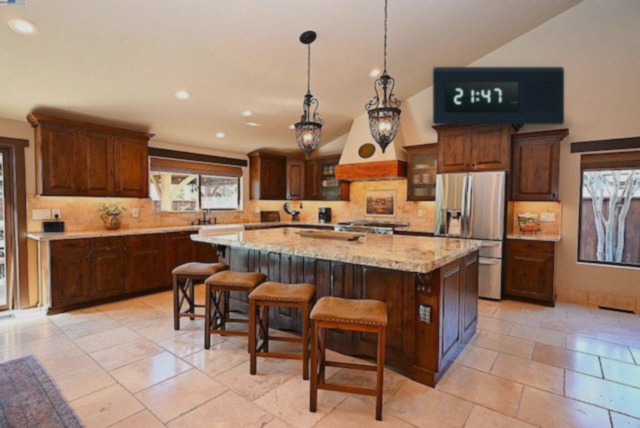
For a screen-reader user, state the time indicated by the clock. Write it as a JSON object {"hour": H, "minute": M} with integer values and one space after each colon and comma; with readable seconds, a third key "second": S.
{"hour": 21, "minute": 47}
